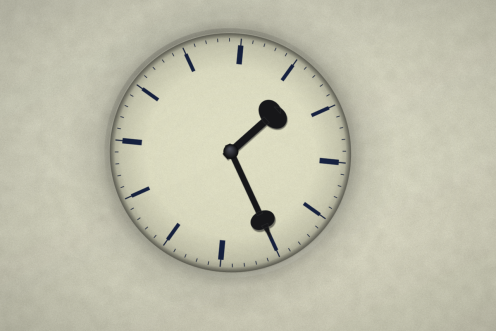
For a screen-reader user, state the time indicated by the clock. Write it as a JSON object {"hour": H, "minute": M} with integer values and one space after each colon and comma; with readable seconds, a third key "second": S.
{"hour": 1, "minute": 25}
